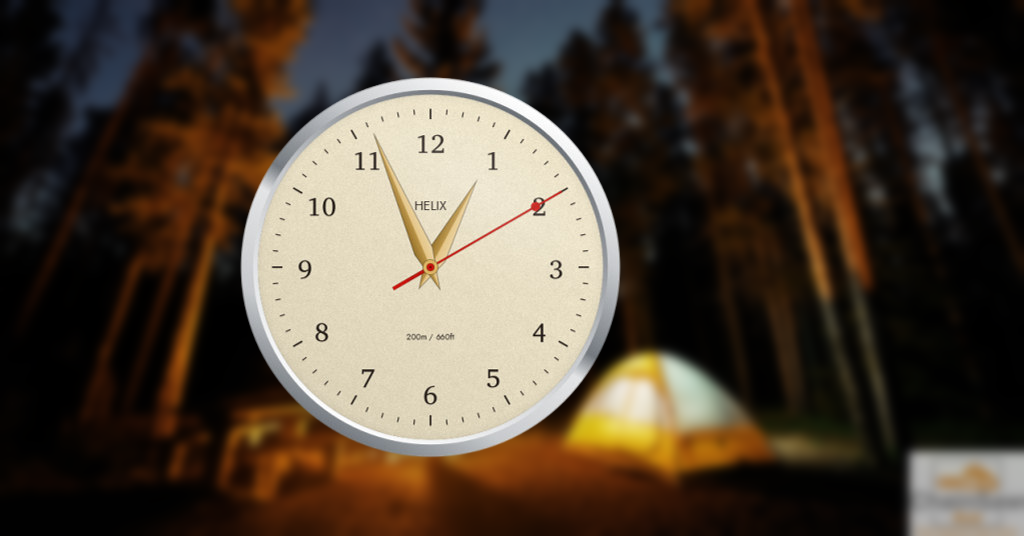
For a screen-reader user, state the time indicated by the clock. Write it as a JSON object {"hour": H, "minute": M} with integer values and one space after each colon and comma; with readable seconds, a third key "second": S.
{"hour": 12, "minute": 56, "second": 10}
